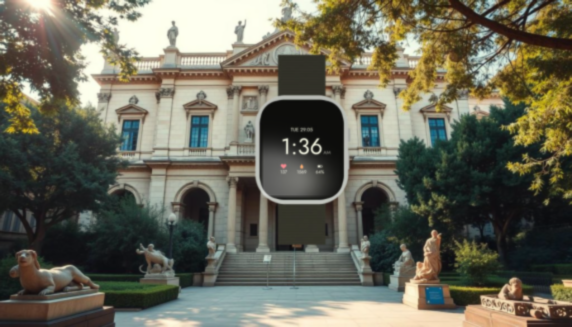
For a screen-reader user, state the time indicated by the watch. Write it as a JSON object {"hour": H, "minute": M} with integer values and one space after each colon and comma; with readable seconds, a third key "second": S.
{"hour": 1, "minute": 36}
